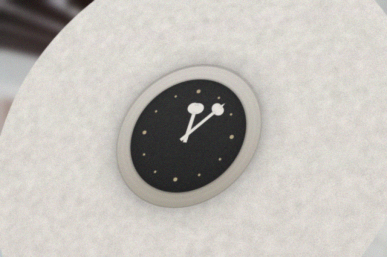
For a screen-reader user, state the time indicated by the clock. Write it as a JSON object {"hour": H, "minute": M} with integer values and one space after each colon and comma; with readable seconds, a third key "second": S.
{"hour": 12, "minute": 7}
